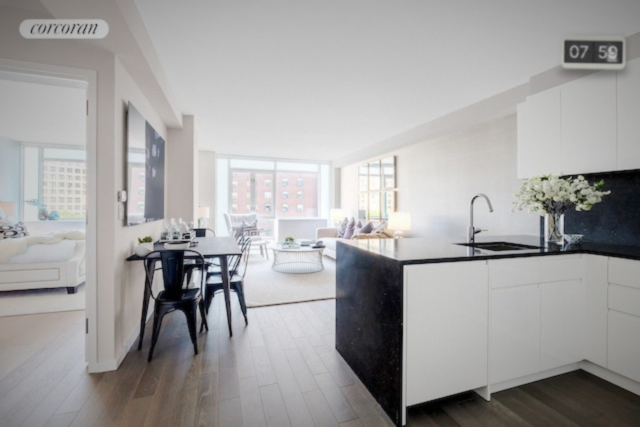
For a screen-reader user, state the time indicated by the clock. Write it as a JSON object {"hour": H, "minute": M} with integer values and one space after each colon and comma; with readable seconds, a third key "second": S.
{"hour": 7, "minute": 59}
